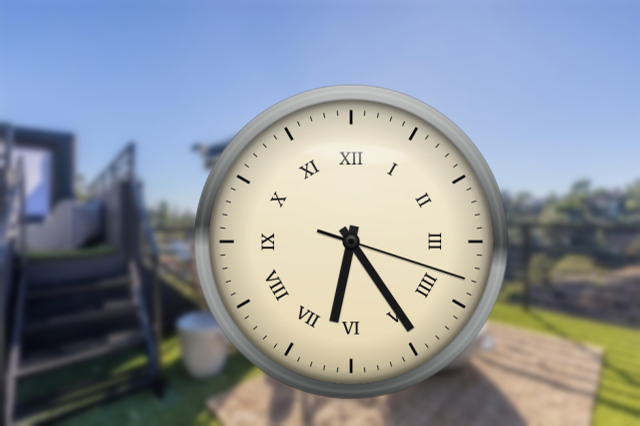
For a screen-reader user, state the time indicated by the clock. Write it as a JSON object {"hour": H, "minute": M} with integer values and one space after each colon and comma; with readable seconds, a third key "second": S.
{"hour": 6, "minute": 24, "second": 18}
